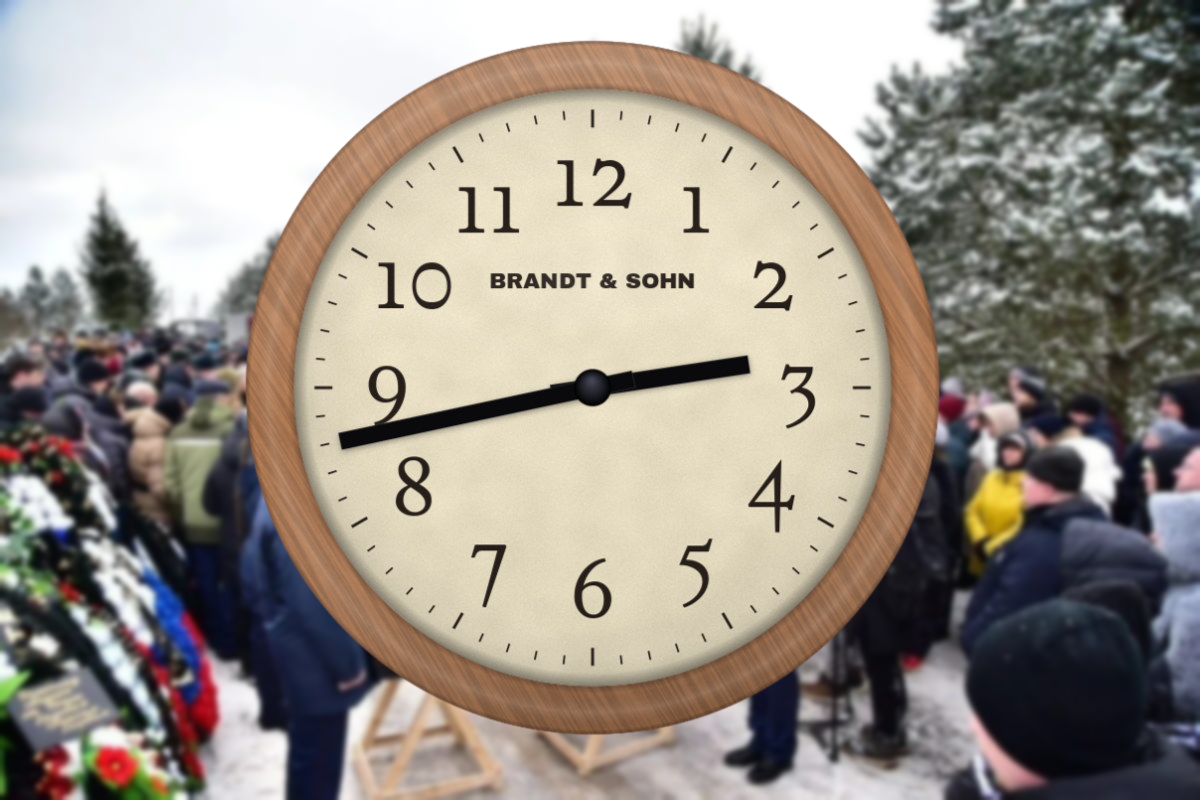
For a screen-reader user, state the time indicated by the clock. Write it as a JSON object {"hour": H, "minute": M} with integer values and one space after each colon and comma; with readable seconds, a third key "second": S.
{"hour": 2, "minute": 43}
